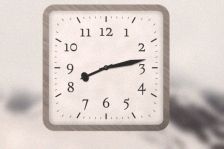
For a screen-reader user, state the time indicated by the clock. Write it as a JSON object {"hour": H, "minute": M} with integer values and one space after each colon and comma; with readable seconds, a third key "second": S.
{"hour": 8, "minute": 13}
